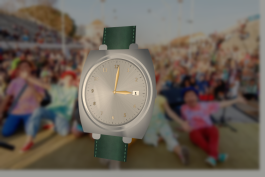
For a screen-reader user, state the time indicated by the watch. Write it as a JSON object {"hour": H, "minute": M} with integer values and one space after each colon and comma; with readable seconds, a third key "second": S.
{"hour": 3, "minute": 1}
